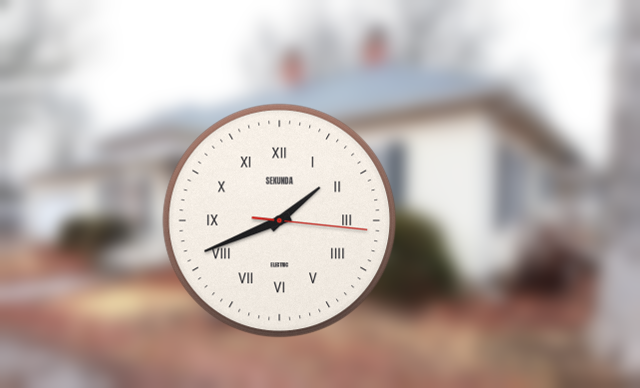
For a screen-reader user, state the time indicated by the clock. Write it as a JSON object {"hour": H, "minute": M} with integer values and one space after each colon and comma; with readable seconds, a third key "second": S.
{"hour": 1, "minute": 41, "second": 16}
